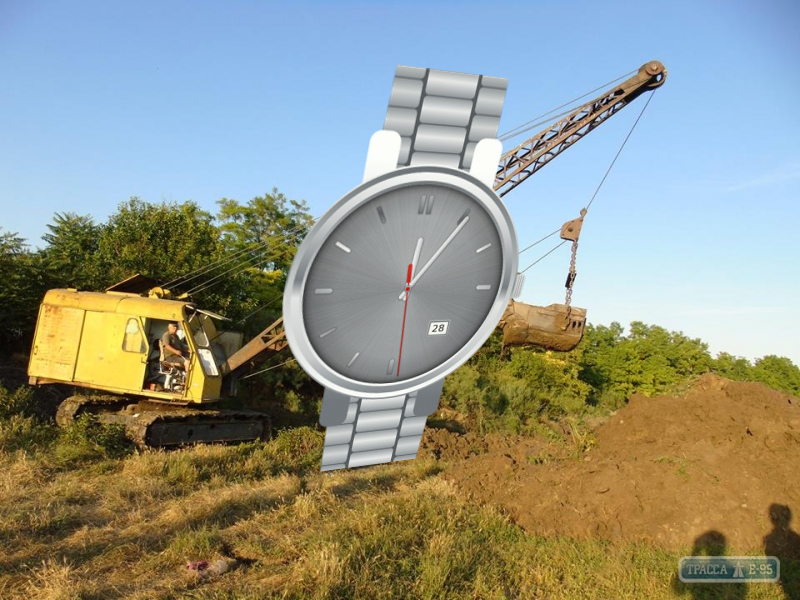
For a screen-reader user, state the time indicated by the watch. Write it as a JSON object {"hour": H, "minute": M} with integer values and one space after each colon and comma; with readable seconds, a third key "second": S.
{"hour": 12, "minute": 5, "second": 29}
